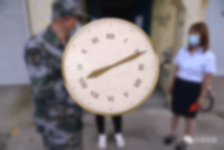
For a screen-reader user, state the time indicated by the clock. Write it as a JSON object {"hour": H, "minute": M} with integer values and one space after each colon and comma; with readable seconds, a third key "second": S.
{"hour": 8, "minute": 11}
